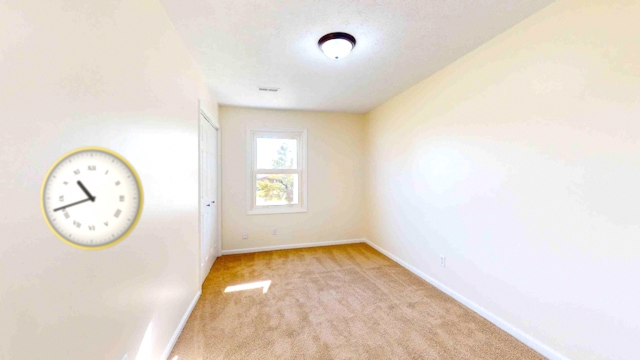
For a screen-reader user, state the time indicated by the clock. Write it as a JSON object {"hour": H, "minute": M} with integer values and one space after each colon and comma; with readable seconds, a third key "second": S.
{"hour": 10, "minute": 42}
